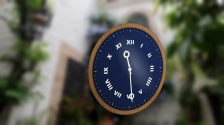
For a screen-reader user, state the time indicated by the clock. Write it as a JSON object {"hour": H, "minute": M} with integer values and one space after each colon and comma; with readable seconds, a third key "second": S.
{"hour": 11, "minute": 29}
